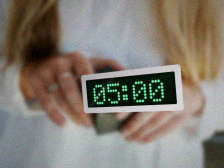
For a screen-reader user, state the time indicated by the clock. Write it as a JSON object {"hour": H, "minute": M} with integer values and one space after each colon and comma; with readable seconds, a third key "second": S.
{"hour": 5, "minute": 0}
